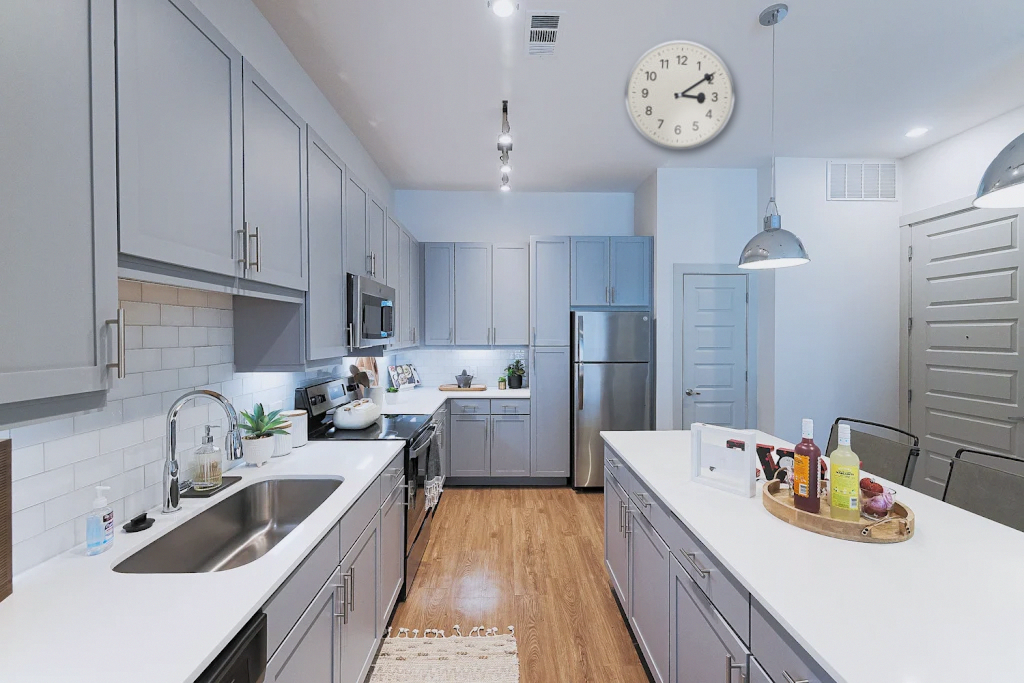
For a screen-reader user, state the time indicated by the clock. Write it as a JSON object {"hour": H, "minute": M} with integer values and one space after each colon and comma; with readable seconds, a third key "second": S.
{"hour": 3, "minute": 9}
